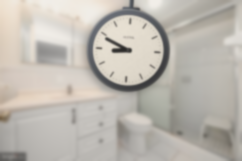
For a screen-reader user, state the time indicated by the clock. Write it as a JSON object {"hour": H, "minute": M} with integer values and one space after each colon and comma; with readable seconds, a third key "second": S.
{"hour": 8, "minute": 49}
